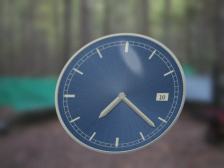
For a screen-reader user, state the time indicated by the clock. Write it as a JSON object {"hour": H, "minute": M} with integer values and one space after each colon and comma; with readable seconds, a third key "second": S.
{"hour": 7, "minute": 22}
